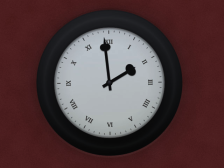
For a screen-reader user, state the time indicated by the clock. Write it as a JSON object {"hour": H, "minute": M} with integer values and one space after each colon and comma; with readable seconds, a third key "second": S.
{"hour": 1, "minute": 59}
